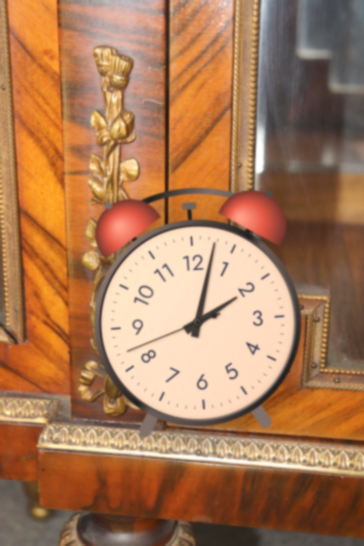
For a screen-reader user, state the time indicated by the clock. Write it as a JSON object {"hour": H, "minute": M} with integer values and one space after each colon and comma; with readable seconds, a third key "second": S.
{"hour": 2, "minute": 2, "second": 42}
